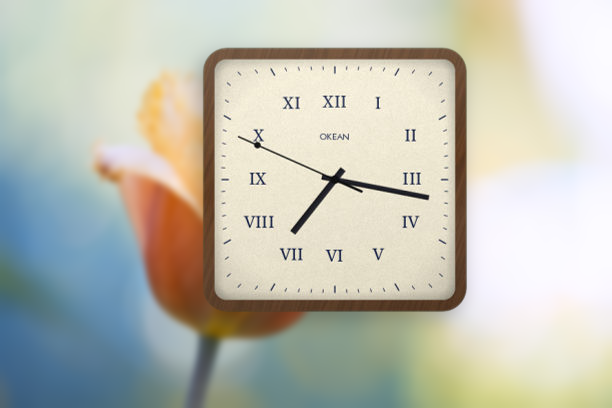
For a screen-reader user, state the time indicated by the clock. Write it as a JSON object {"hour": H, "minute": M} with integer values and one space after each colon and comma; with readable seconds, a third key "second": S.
{"hour": 7, "minute": 16, "second": 49}
